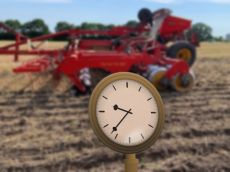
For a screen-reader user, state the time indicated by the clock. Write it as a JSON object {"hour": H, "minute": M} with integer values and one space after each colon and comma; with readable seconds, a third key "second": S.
{"hour": 9, "minute": 37}
